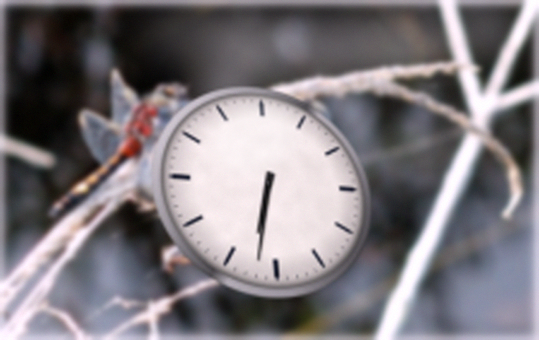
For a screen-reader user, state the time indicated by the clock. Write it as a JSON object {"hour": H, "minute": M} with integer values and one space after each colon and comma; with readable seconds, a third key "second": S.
{"hour": 6, "minute": 32}
